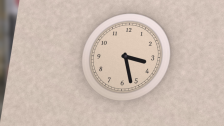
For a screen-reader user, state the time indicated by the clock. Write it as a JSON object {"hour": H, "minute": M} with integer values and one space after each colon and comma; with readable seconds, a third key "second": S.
{"hour": 3, "minute": 27}
